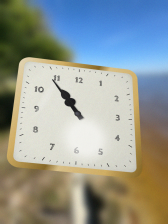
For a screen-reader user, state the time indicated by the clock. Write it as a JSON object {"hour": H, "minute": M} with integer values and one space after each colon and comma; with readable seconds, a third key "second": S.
{"hour": 10, "minute": 54}
